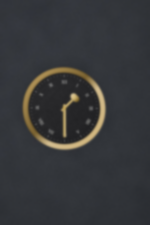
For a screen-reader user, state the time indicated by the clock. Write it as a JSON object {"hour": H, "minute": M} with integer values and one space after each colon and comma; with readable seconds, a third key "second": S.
{"hour": 1, "minute": 30}
